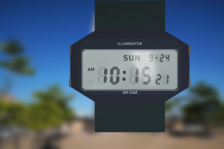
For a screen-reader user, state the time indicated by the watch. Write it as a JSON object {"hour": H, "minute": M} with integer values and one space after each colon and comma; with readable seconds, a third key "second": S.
{"hour": 10, "minute": 15, "second": 21}
